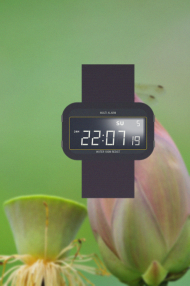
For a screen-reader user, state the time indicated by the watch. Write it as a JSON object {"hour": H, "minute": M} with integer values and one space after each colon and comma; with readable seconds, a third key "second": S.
{"hour": 22, "minute": 7, "second": 19}
